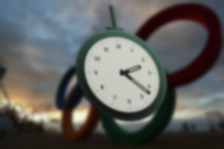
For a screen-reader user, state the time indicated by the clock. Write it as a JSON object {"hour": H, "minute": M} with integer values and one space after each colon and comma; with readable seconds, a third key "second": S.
{"hour": 2, "minute": 22}
